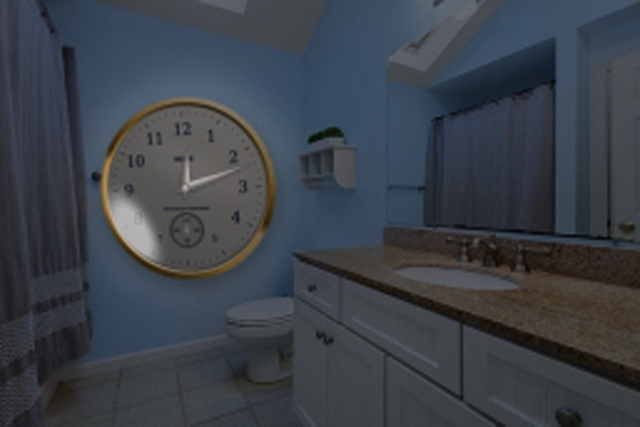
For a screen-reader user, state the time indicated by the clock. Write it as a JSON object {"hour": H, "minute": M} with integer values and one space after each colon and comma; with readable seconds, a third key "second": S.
{"hour": 12, "minute": 12}
